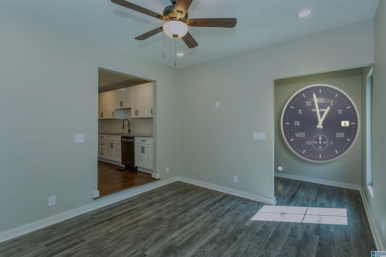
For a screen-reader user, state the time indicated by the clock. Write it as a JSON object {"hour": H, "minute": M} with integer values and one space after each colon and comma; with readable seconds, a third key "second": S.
{"hour": 12, "minute": 58}
